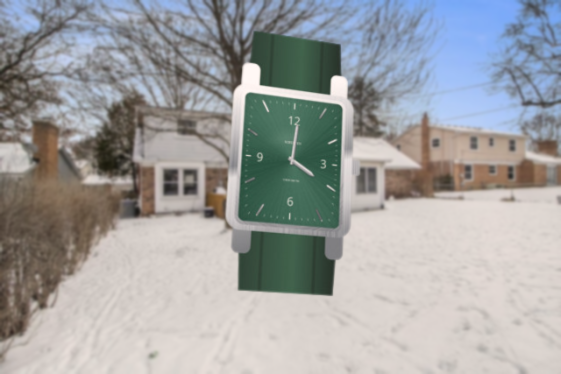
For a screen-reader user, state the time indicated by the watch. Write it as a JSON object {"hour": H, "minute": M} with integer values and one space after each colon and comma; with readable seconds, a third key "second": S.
{"hour": 4, "minute": 1}
